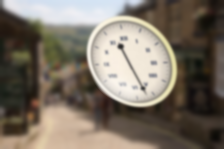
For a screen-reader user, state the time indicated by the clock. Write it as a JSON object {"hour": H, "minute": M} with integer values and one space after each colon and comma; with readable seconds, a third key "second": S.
{"hour": 11, "minute": 27}
